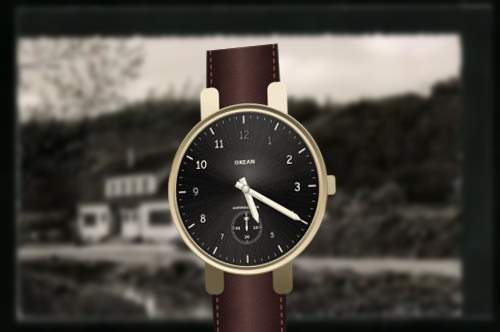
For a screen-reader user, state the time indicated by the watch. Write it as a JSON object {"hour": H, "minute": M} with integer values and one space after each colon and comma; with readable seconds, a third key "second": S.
{"hour": 5, "minute": 20}
